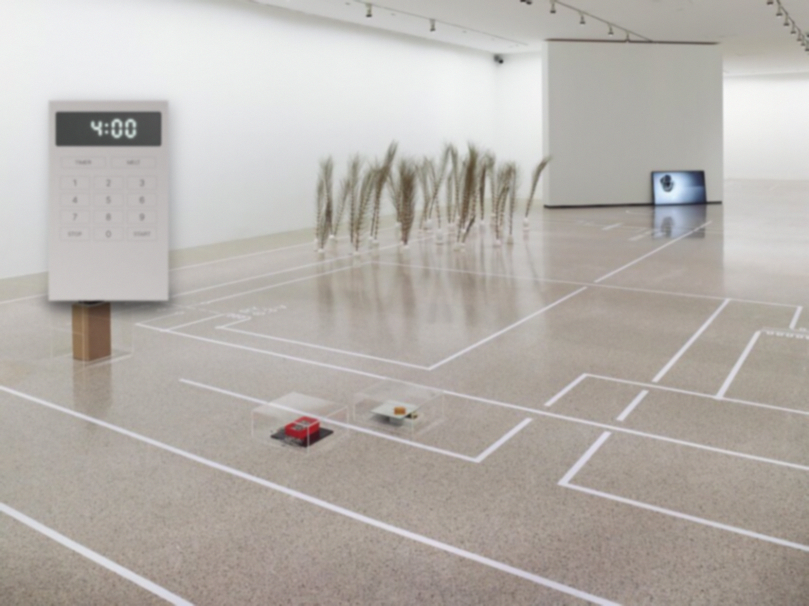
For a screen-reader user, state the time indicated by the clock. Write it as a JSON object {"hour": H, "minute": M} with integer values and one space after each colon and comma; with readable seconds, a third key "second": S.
{"hour": 4, "minute": 0}
